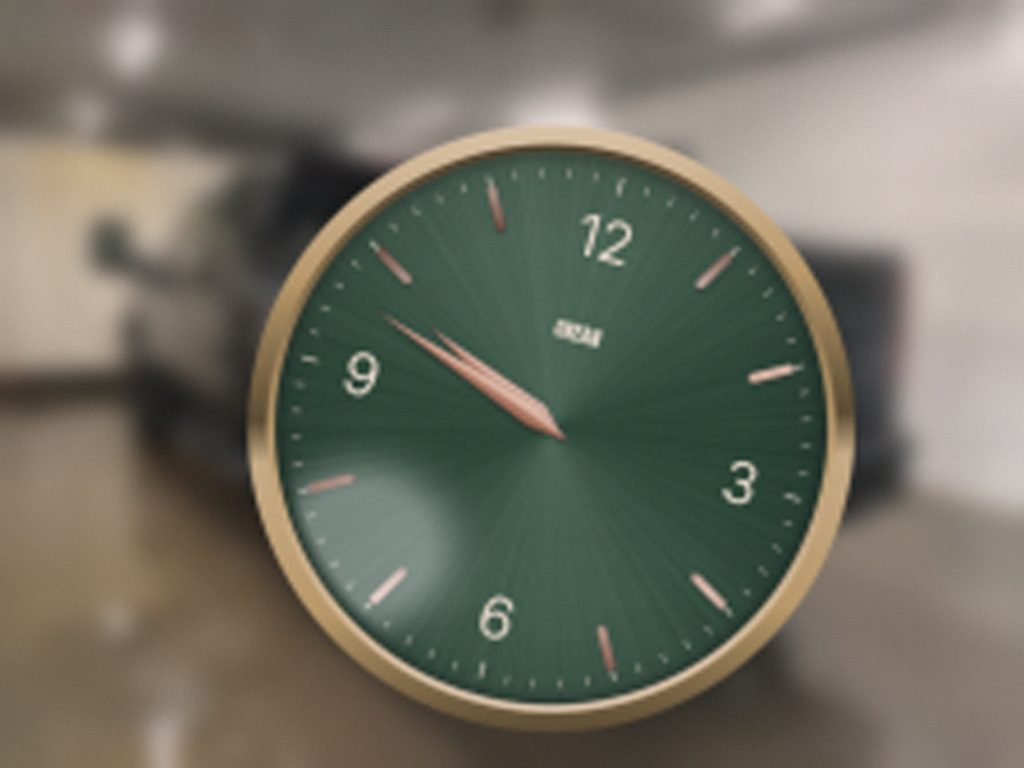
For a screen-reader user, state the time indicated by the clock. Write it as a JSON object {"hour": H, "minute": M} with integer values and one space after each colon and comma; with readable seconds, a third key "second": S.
{"hour": 9, "minute": 48}
